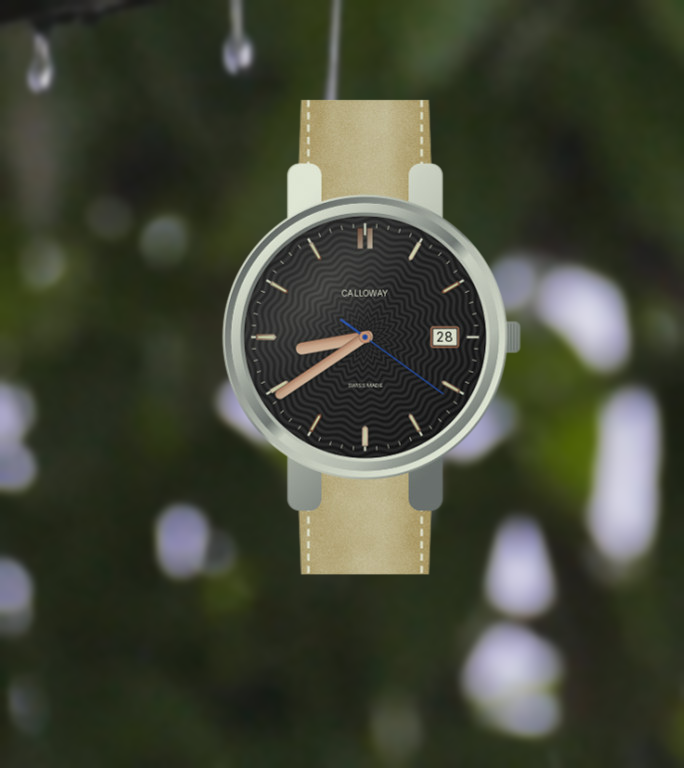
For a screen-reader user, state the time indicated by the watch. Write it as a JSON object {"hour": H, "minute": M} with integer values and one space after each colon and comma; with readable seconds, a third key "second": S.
{"hour": 8, "minute": 39, "second": 21}
